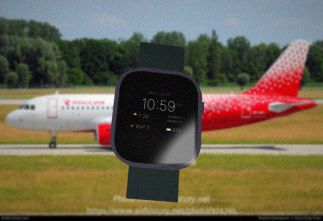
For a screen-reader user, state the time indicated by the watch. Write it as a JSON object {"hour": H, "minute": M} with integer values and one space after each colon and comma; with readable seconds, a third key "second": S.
{"hour": 10, "minute": 59}
